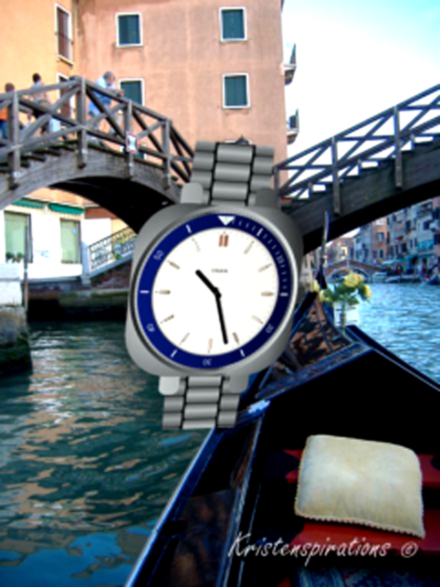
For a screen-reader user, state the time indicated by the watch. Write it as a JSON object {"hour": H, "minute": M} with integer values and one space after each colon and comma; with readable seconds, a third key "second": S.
{"hour": 10, "minute": 27}
